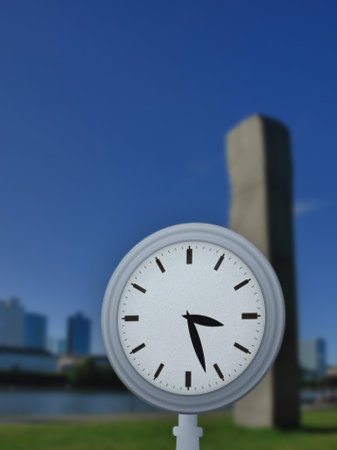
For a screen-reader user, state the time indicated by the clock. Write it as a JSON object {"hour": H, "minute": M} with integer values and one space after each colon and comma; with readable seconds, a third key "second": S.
{"hour": 3, "minute": 27}
